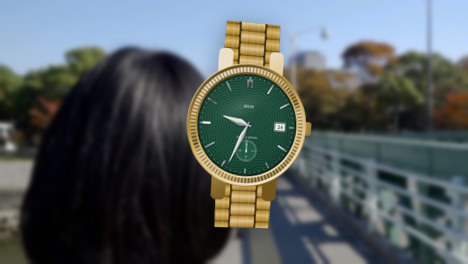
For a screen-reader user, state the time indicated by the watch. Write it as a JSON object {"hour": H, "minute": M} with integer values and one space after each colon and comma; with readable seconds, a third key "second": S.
{"hour": 9, "minute": 34}
